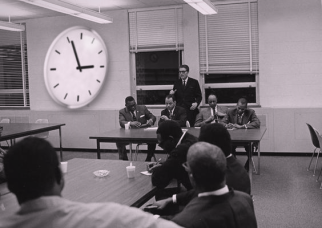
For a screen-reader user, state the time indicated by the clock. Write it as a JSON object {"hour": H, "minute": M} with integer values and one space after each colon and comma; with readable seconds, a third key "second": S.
{"hour": 2, "minute": 56}
